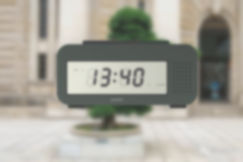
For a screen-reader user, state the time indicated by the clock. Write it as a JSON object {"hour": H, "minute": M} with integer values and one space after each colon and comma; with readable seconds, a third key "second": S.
{"hour": 13, "minute": 40}
